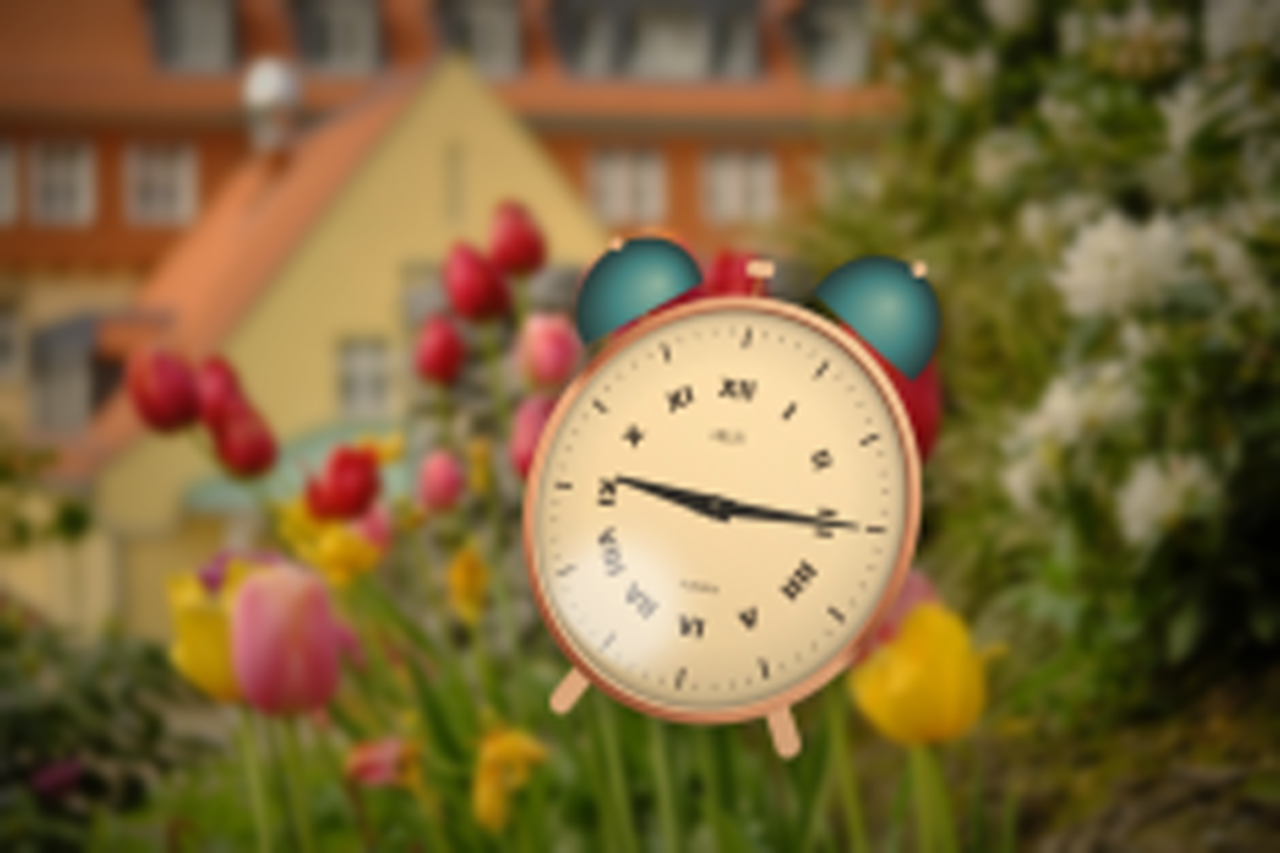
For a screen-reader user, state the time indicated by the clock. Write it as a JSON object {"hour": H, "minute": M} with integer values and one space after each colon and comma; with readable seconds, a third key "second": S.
{"hour": 9, "minute": 15}
